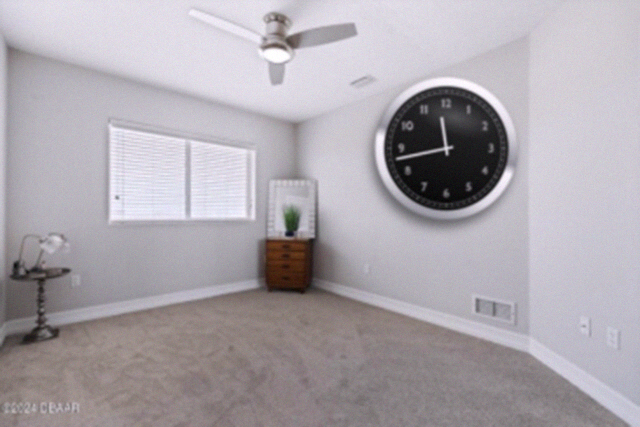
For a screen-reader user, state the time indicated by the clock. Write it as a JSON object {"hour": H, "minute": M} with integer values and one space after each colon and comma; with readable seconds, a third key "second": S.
{"hour": 11, "minute": 43}
